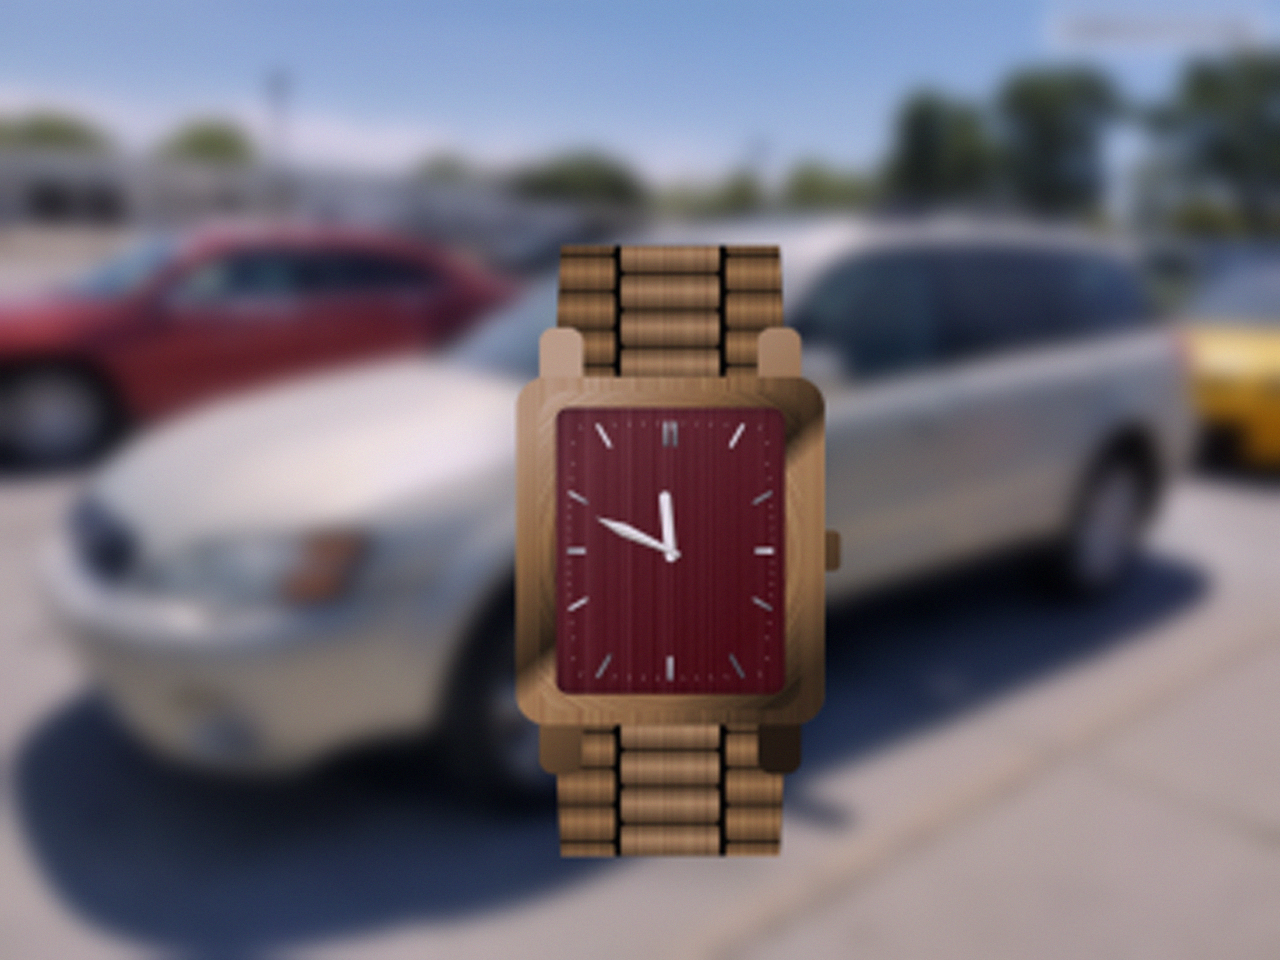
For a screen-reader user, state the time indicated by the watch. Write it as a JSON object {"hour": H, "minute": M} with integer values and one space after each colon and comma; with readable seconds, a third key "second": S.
{"hour": 11, "minute": 49}
